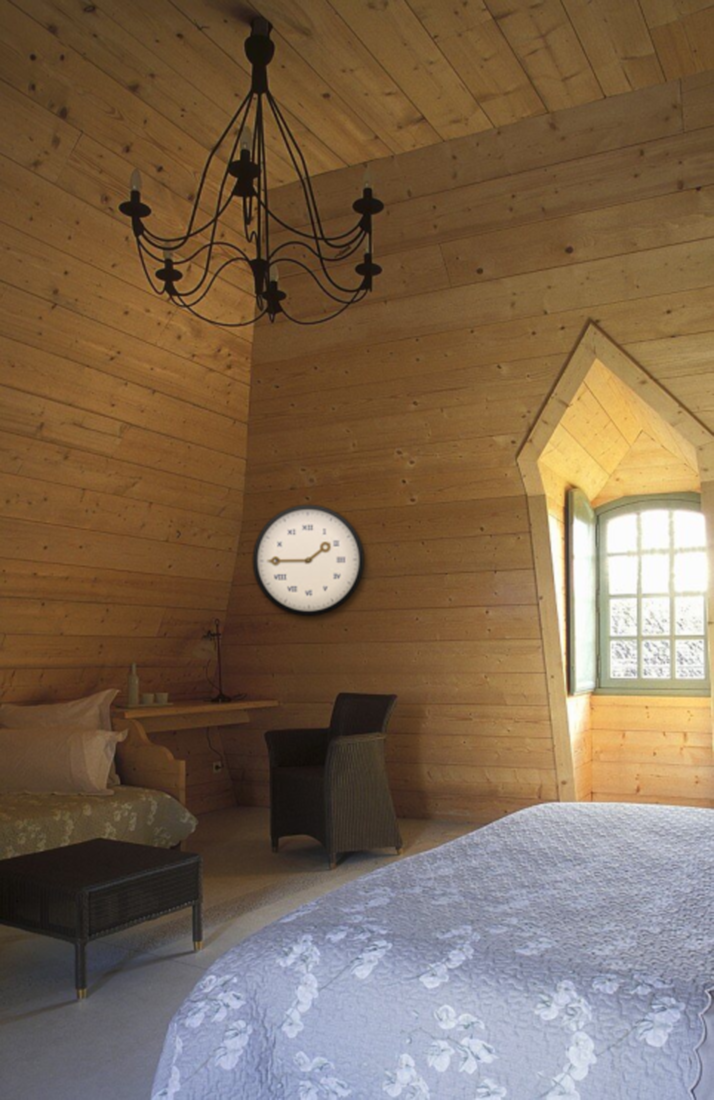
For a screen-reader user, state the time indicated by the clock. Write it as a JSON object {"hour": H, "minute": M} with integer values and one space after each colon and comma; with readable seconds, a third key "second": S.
{"hour": 1, "minute": 45}
